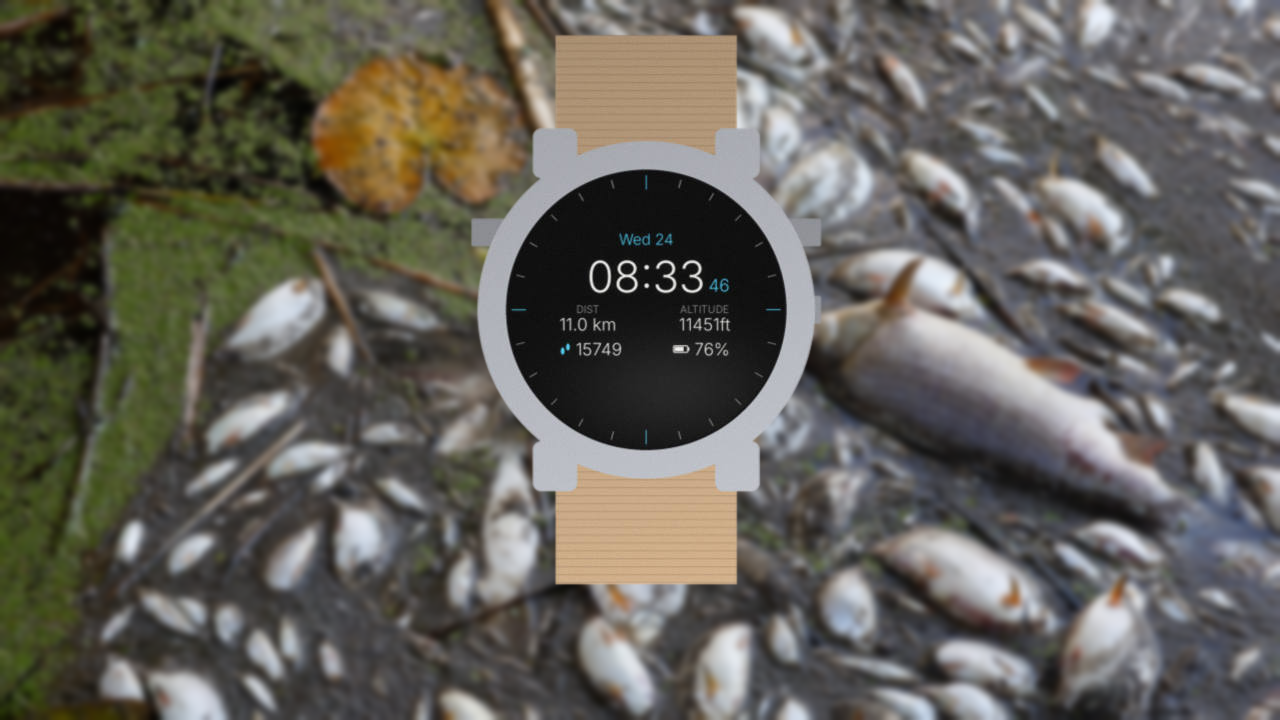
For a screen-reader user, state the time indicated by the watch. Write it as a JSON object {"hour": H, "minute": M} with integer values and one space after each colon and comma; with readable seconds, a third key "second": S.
{"hour": 8, "minute": 33, "second": 46}
